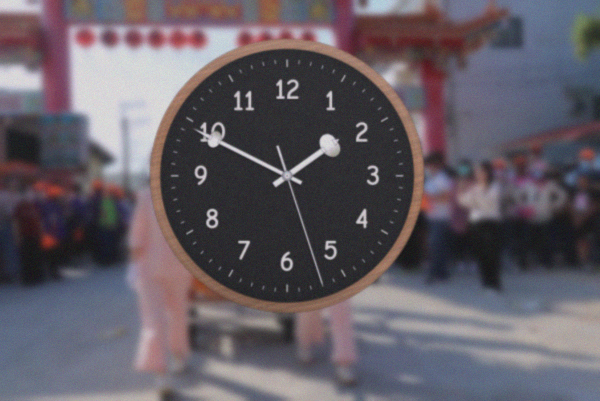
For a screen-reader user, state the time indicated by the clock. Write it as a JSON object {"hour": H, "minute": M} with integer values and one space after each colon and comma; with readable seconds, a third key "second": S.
{"hour": 1, "minute": 49, "second": 27}
